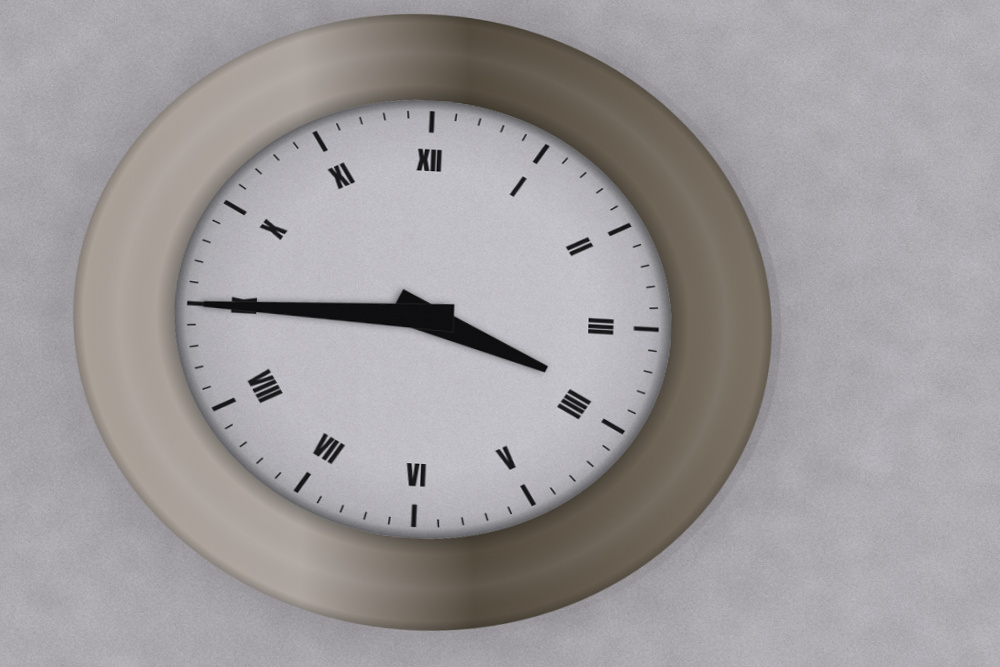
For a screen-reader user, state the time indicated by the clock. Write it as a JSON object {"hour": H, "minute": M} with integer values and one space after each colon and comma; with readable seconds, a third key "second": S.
{"hour": 3, "minute": 45}
